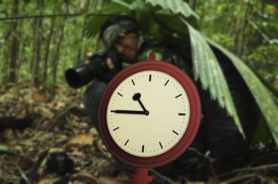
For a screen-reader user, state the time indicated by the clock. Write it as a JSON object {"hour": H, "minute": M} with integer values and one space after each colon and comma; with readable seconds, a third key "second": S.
{"hour": 10, "minute": 45}
